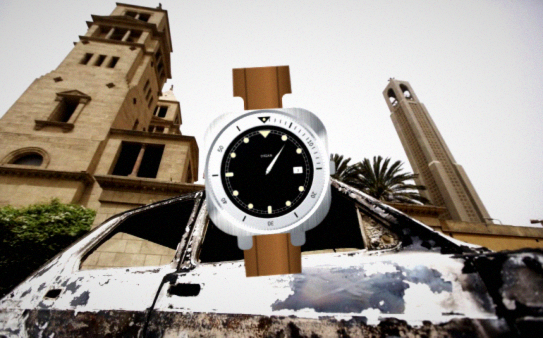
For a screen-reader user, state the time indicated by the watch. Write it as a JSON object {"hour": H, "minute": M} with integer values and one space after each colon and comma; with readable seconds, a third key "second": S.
{"hour": 1, "minute": 6}
